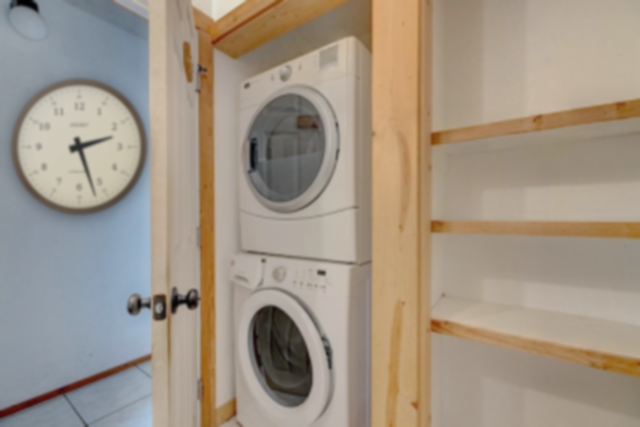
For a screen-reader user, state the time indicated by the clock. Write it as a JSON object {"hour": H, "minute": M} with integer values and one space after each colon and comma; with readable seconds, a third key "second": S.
{"hour": 2, "minute": 27}
